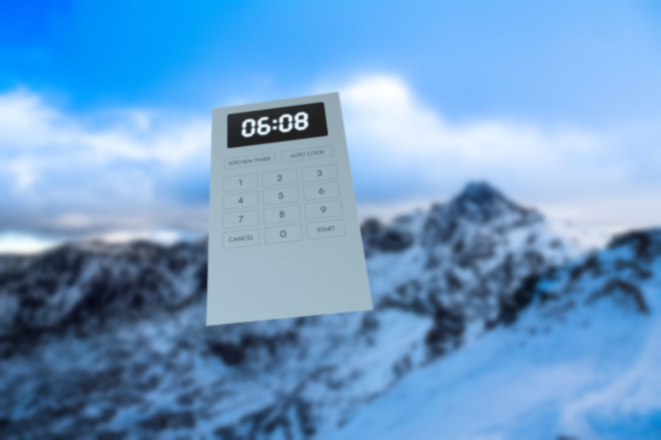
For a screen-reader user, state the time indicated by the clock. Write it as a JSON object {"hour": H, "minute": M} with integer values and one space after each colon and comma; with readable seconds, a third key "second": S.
{"hour": 6, "minute": 8}
